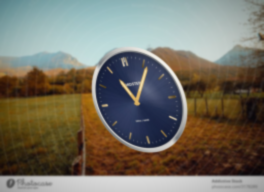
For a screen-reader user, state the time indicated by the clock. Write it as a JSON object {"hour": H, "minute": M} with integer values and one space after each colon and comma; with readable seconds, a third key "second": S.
{"hour": 11, "minute": 6}
